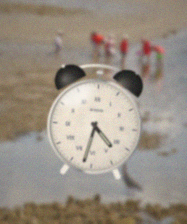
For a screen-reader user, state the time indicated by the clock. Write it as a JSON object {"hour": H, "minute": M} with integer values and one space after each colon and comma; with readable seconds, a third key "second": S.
{"hour": 4, "minute": 32}
